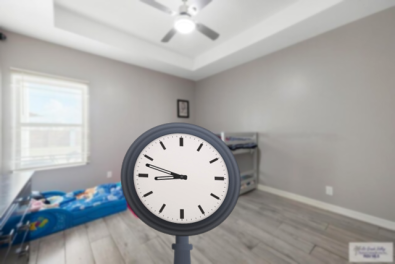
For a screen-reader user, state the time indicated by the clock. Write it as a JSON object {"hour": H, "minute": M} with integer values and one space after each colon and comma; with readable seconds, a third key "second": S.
{"hour": 8, "minute": 48}
